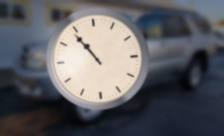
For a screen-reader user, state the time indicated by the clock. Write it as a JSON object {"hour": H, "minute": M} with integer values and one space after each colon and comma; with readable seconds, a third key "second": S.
{"hour": 10, "minute": 54}
